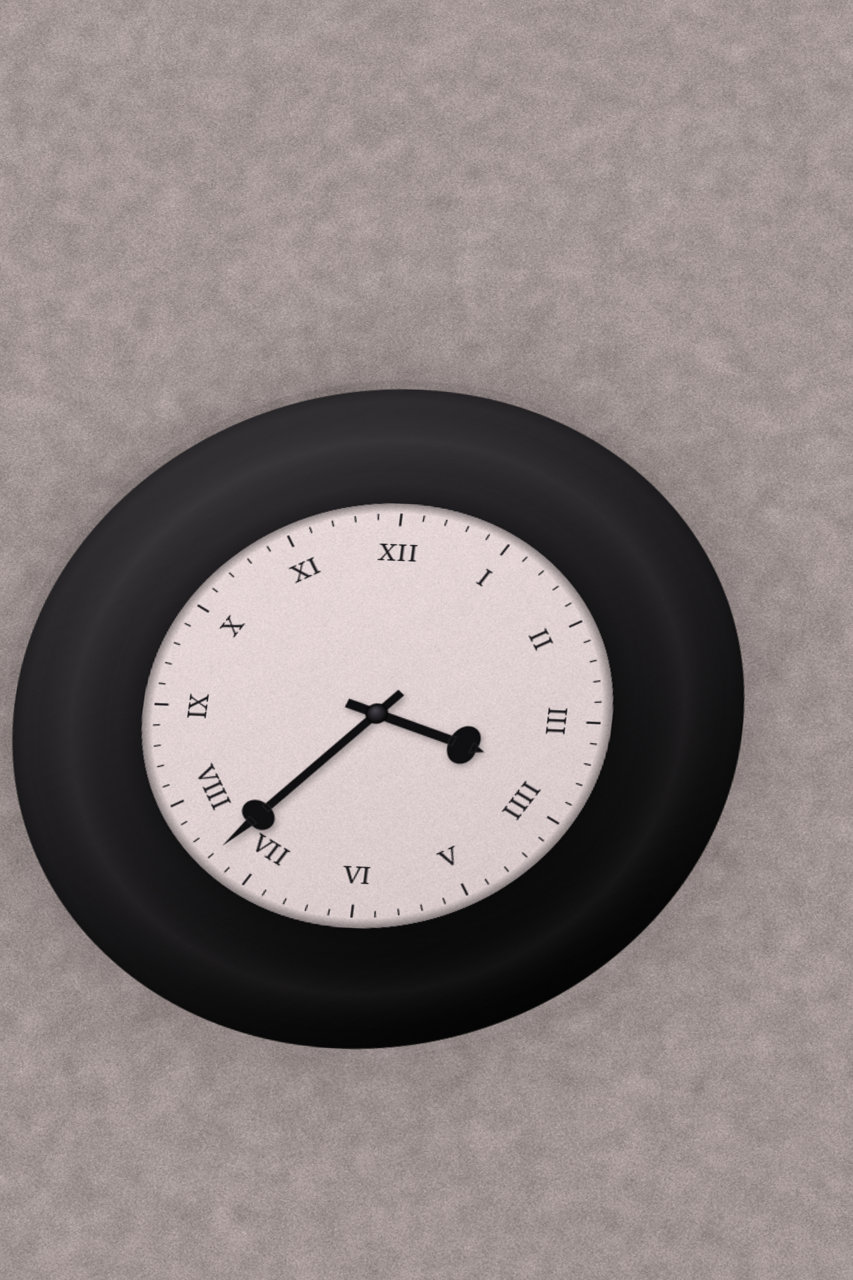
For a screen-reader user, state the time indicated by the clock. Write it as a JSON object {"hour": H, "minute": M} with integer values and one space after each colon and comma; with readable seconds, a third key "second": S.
{"hour": 3, "minute": 37}
